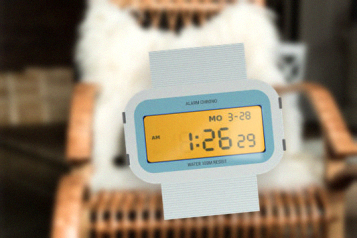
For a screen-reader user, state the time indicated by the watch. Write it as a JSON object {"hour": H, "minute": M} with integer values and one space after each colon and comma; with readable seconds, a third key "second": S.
{"hour": 1, "minute": 26, "second": 29}
